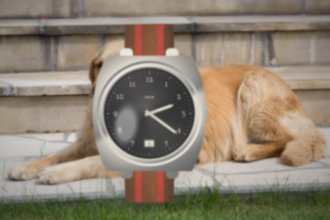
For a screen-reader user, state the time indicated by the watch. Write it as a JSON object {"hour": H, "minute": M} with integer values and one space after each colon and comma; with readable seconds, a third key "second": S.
{"hour": 2, "minute": 21}
